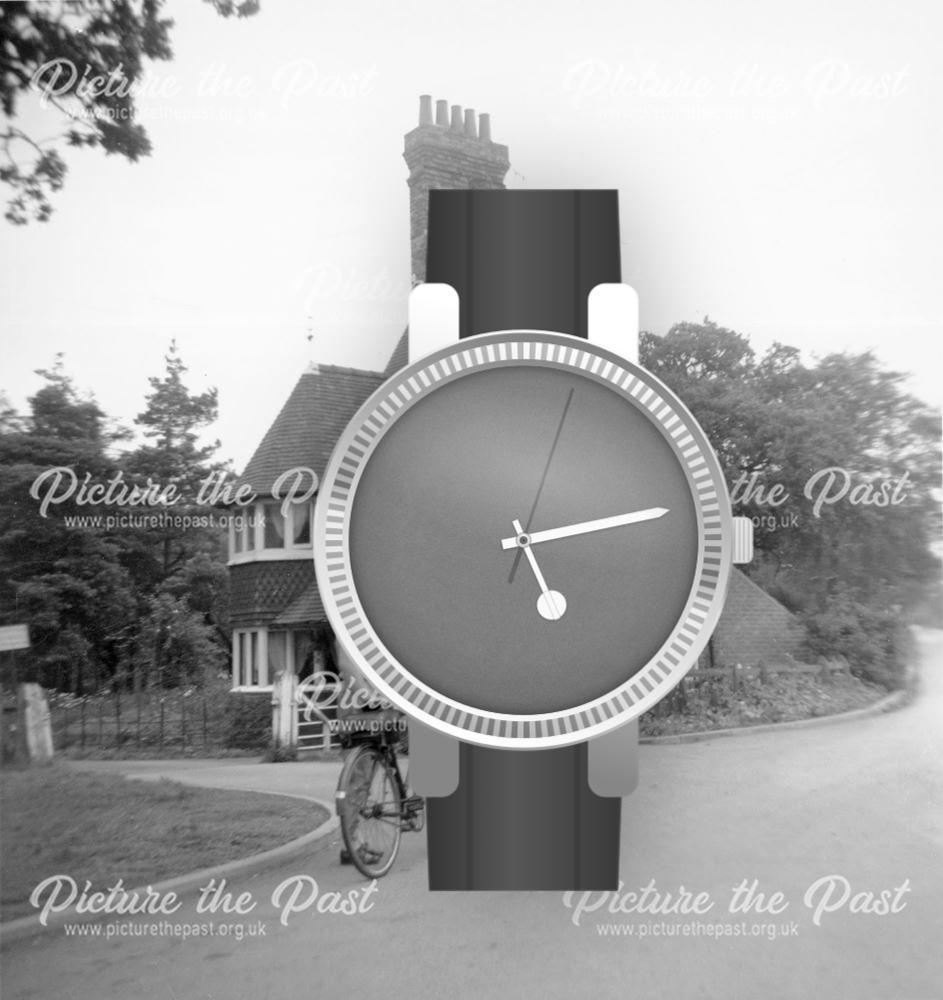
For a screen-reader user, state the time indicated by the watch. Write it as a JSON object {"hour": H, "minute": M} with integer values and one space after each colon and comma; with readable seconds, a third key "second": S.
{"hour": 5, "minute": 13, "second": 3}
